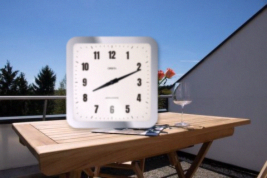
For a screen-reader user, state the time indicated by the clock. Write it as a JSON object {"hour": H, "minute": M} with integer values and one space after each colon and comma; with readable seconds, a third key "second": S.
{"hour": 8, "minute": 11}
